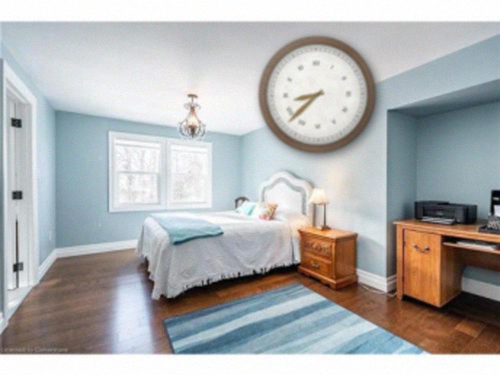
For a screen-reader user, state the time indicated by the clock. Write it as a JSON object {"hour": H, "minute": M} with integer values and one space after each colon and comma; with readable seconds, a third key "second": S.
{"hour": 8, "minute": 38}
